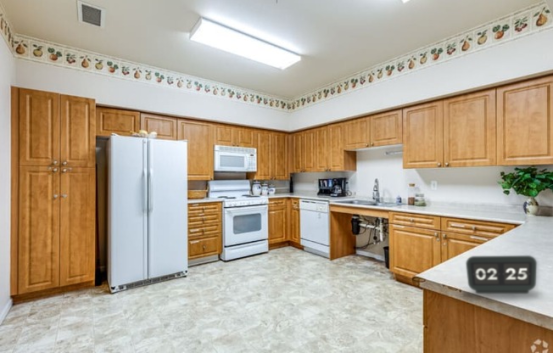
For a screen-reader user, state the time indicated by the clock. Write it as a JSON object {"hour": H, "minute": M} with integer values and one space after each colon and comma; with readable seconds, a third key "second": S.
{"hour": 2, "minute": 25}
